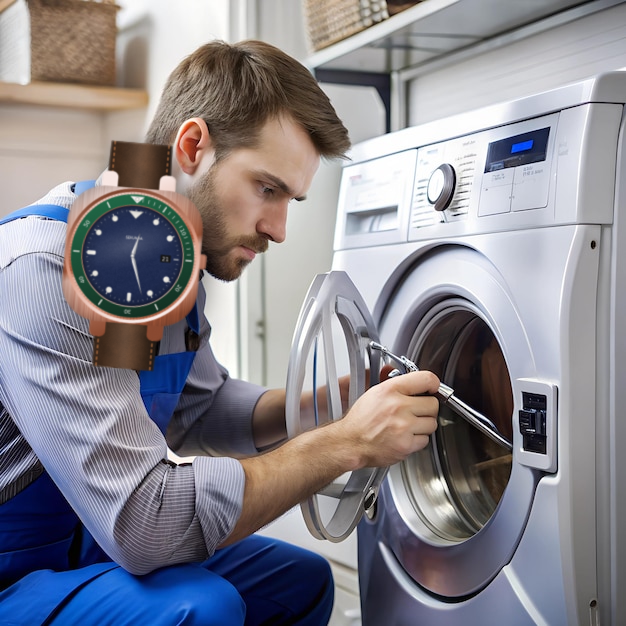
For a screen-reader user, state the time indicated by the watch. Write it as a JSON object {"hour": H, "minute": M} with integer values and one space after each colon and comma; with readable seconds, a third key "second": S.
{"hour": 12, "minute": 27}
